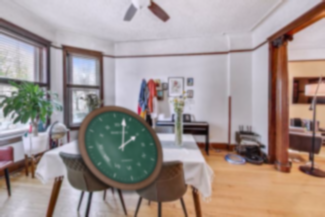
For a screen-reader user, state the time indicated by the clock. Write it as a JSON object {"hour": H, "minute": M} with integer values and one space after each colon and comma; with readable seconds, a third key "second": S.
{"hour": 2, "minute": 3}
